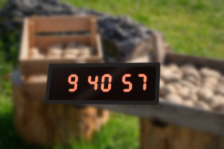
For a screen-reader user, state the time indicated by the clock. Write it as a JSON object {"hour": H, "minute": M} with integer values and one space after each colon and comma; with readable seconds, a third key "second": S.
{"hour": 9, "minute": 40, "second": 57}
